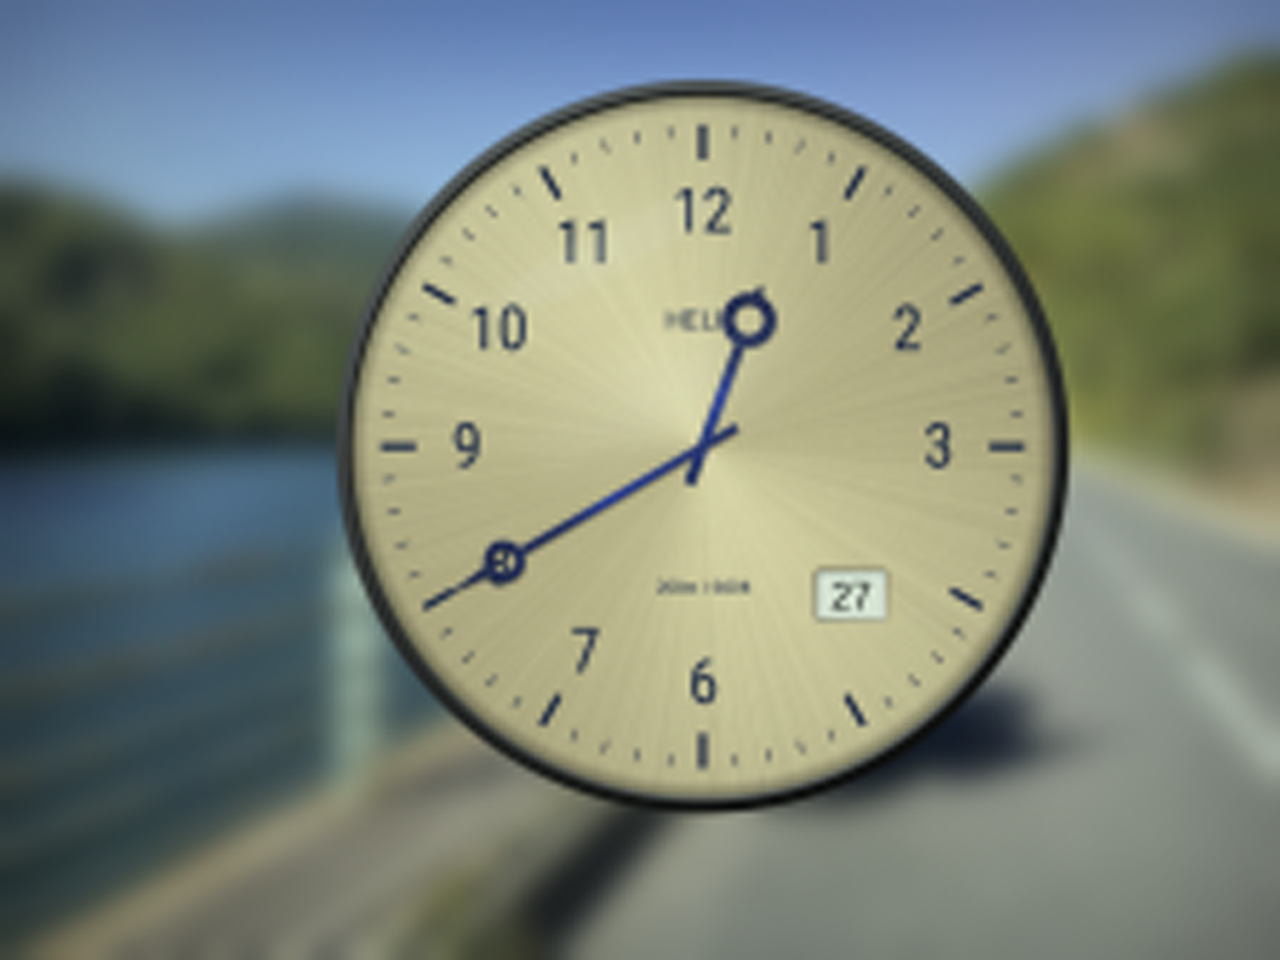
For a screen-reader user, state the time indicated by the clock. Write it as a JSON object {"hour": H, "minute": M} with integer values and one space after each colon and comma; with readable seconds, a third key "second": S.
{"hour": 12, "minute": 40}
